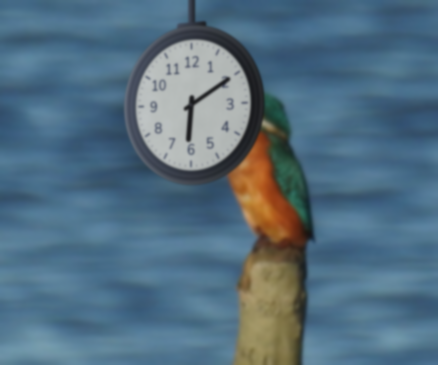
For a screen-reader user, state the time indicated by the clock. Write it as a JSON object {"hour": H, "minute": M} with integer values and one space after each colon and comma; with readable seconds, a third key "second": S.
{"hour": 6, "minute": 10}
